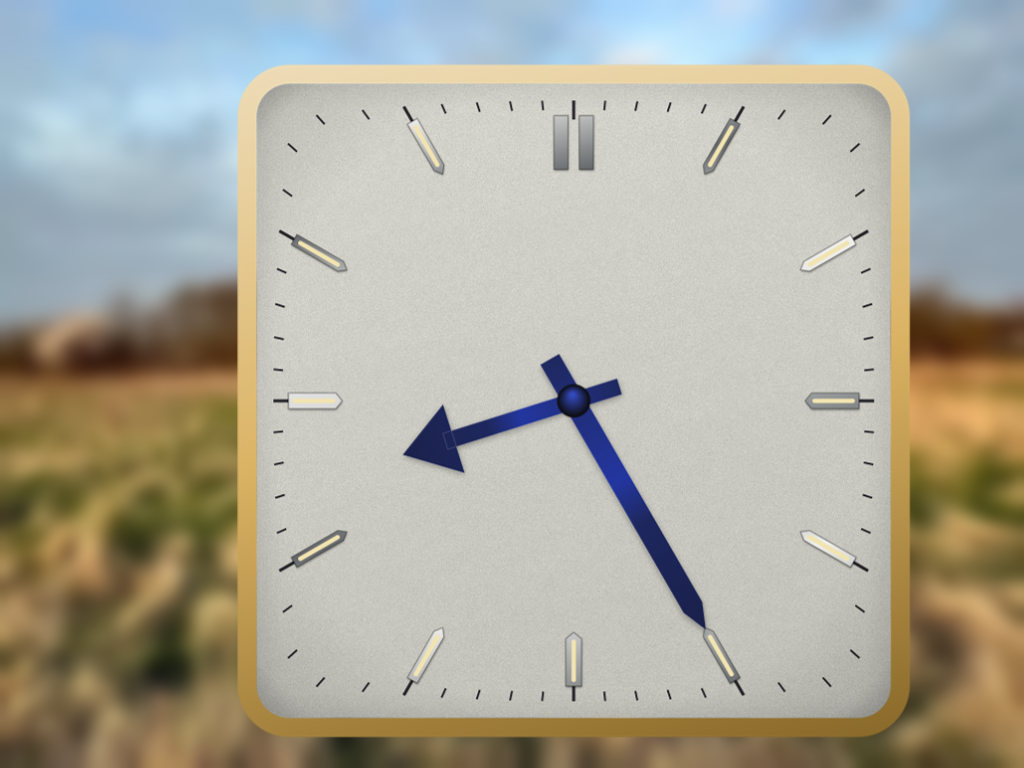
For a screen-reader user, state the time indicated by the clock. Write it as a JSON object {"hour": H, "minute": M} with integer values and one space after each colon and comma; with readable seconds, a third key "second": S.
{"hour": 8, "minute": 25}
